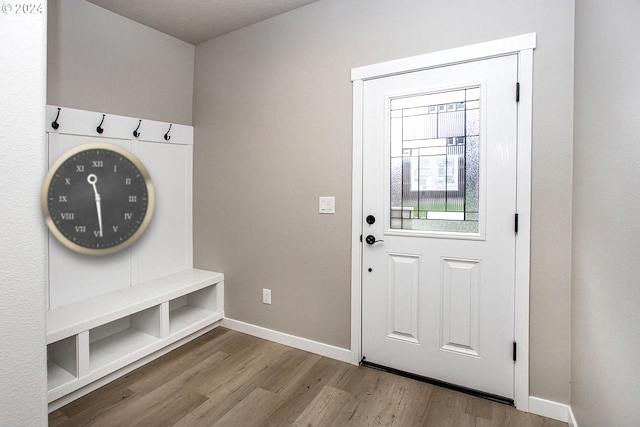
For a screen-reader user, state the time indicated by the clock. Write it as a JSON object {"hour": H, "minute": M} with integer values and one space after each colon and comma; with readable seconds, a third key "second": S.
{"hour": 11, "minute": 29}
